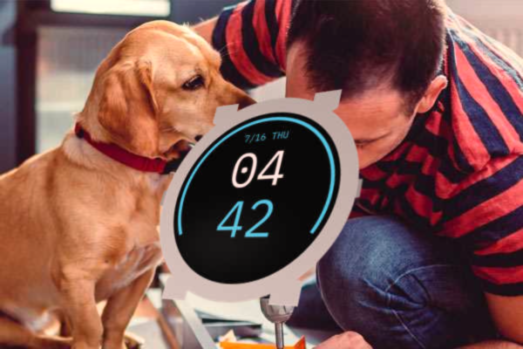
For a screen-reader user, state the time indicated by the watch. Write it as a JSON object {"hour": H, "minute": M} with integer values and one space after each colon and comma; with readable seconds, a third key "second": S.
{"hour": 4, "minute": 42}
